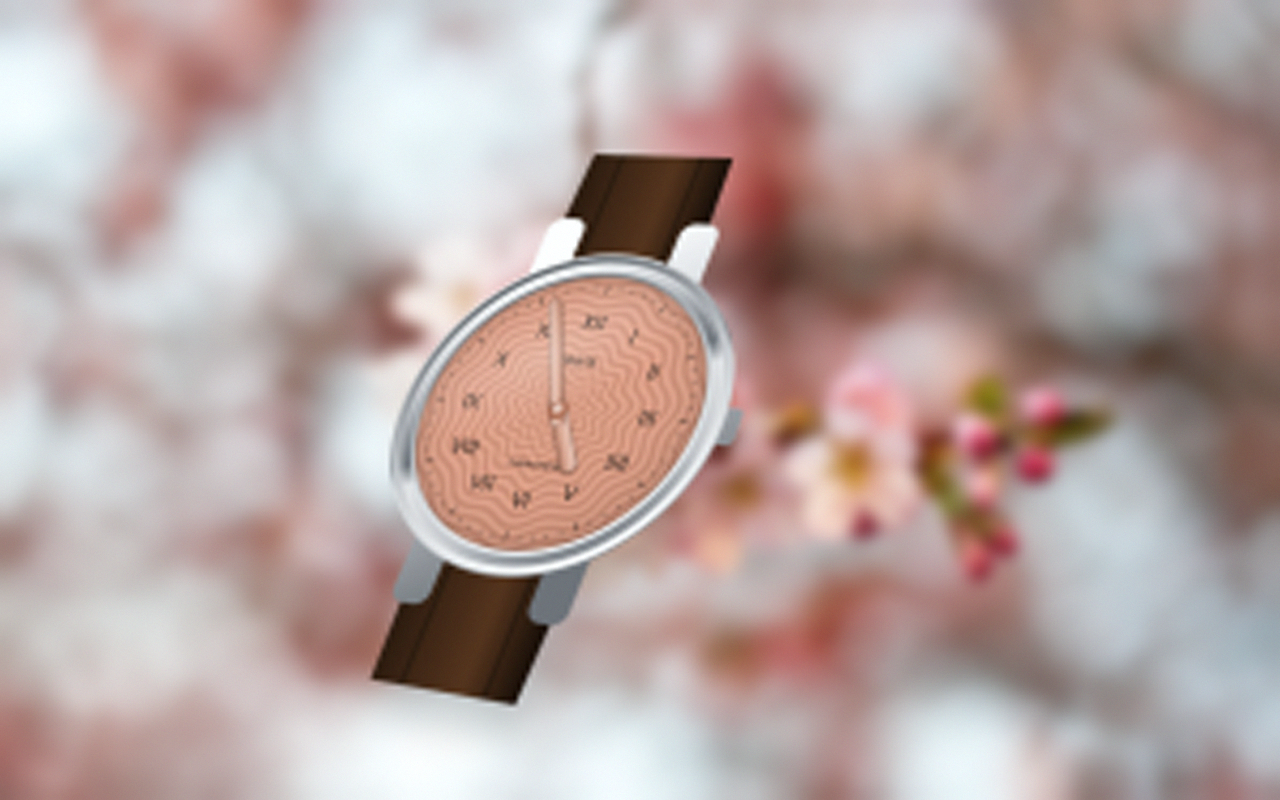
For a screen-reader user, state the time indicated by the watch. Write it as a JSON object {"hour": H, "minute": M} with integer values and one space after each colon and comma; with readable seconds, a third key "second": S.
{"hour": 4, "minute": 56}
